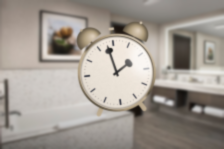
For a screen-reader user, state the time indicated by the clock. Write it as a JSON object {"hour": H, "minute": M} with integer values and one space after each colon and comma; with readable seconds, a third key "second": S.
{"hour": 1, "minute": 58}
